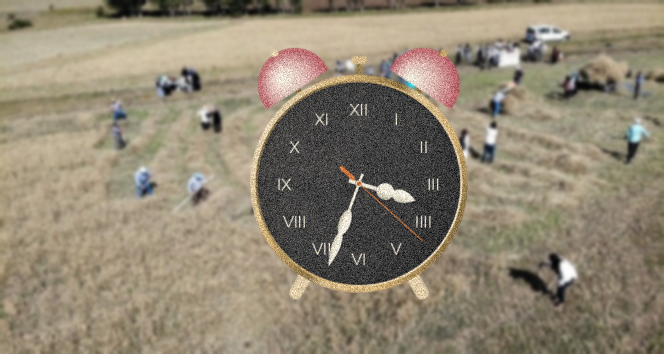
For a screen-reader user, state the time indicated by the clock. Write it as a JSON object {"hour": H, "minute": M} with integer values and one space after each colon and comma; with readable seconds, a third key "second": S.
{"hour": 3, "minute": 33, "second": 22}
